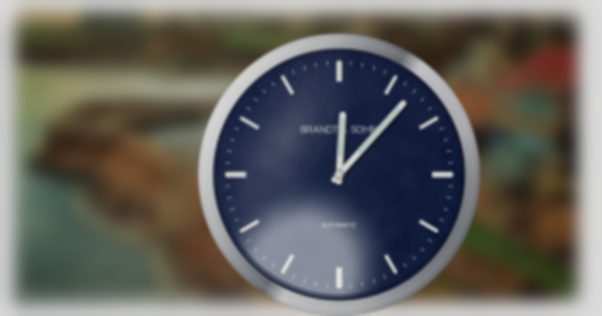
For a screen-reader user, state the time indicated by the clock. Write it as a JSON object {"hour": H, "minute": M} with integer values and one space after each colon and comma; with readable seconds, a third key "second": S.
{"hour": 12, "minute": 7}
